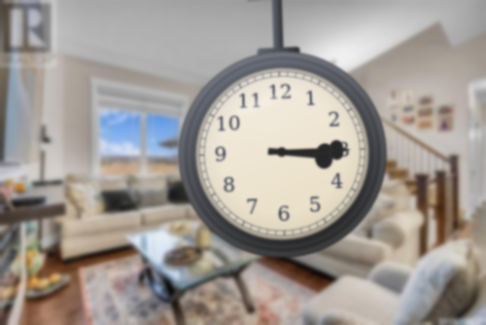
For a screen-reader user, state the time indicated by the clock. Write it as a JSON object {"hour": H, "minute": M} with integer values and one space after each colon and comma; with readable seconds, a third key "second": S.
{"hour": 3, "minute": 15}
